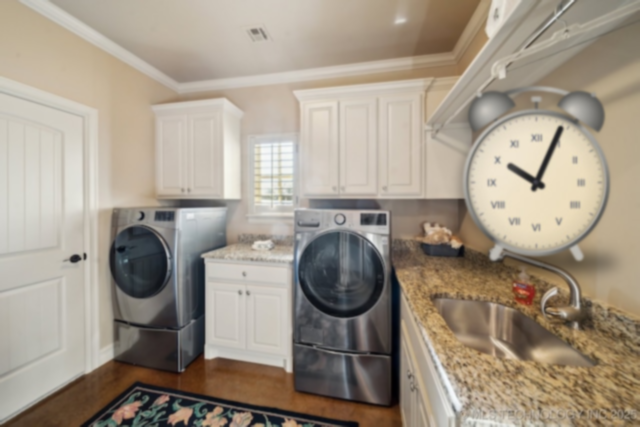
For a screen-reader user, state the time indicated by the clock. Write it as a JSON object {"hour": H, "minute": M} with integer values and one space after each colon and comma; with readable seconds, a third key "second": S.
{"hour": 10, "minute": 4}
